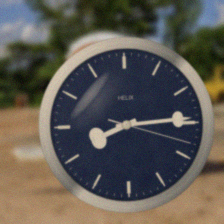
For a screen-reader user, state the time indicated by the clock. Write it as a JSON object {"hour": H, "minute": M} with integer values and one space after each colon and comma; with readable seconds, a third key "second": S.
{"hour": 8, "minute": 14, "second": 18}
